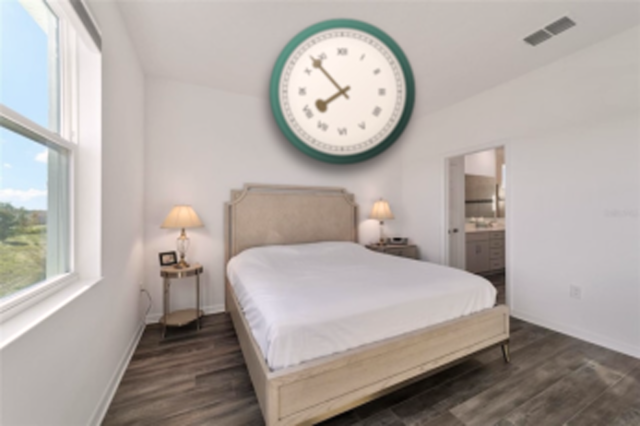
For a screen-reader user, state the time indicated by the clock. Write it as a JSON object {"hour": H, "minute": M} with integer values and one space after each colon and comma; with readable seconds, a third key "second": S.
{"hour": 7, "minute": 53}
